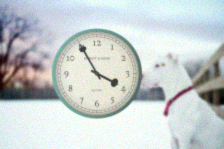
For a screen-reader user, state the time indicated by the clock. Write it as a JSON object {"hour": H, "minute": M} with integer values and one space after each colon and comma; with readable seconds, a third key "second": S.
{"hour": 3, "minute": 55}
